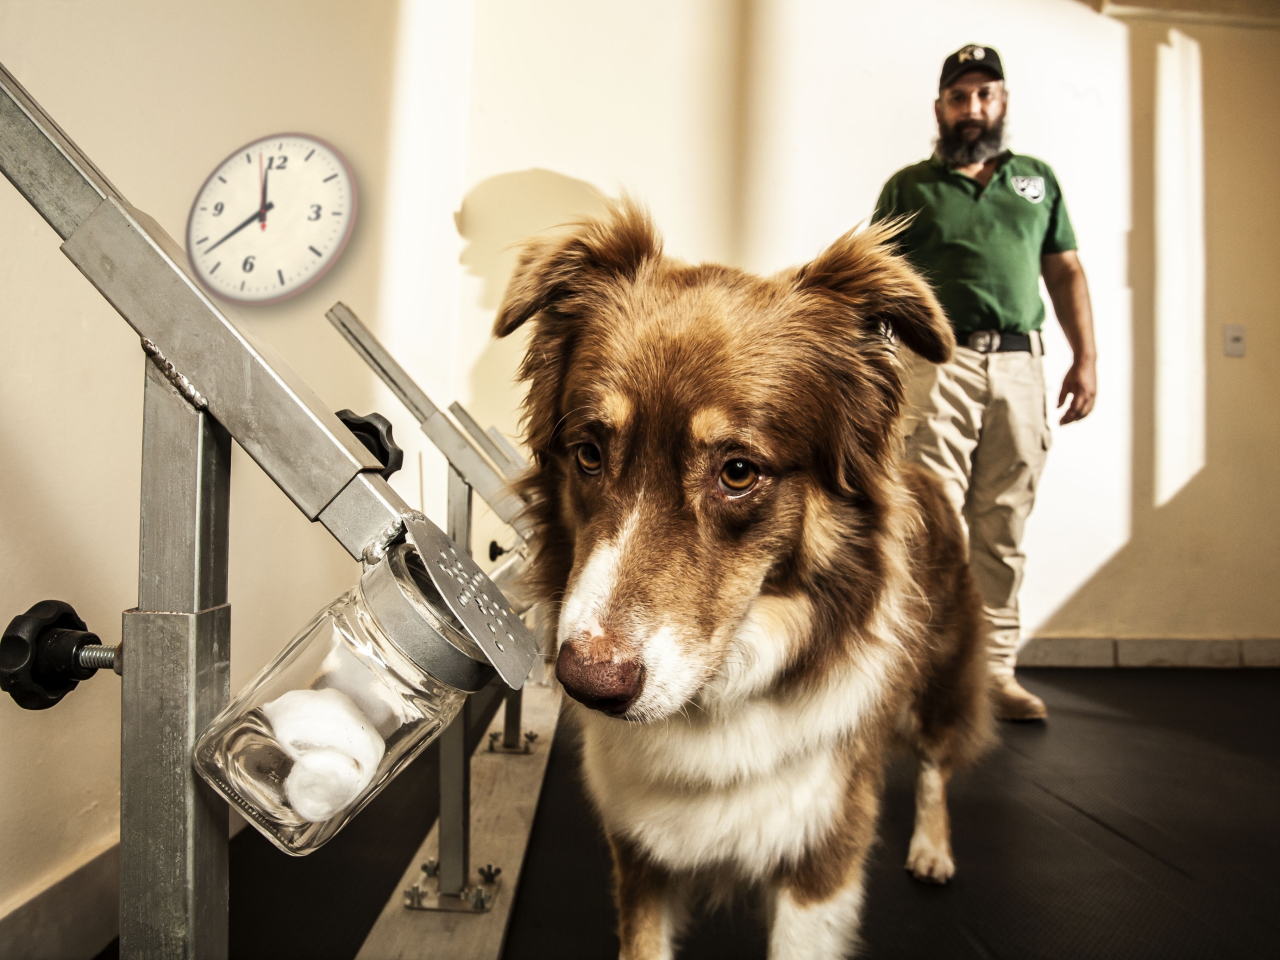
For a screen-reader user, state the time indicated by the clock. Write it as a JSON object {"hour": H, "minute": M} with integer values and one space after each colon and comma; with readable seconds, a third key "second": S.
{"hour": 11, "minute": 37, "second": 57}
